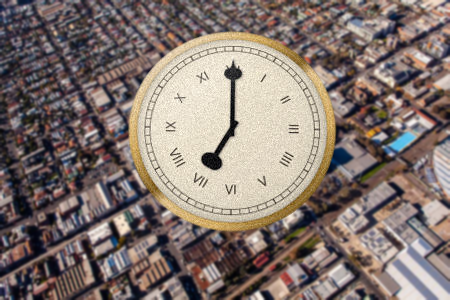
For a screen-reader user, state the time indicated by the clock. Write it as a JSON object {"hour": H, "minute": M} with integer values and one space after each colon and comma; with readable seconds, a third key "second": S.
{"hour": 7, "minute": 0}
